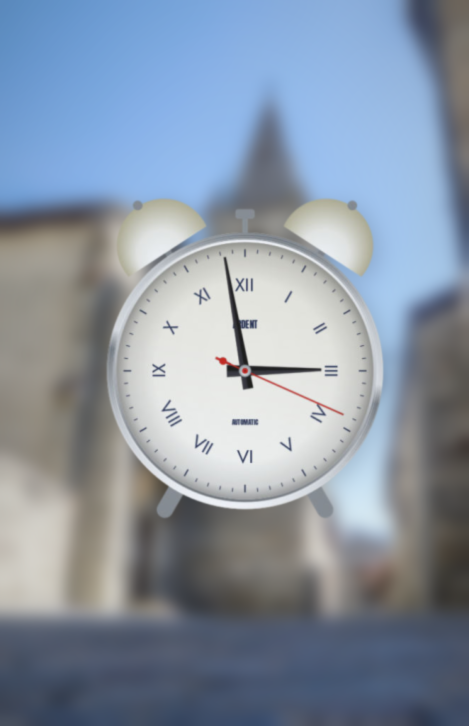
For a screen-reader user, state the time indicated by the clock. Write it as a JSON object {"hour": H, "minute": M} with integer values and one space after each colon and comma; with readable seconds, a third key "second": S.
{"hour": 2, "minute": 58, "second": 19}
